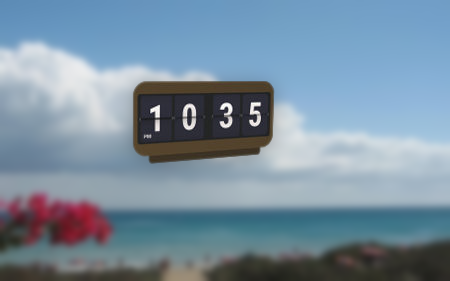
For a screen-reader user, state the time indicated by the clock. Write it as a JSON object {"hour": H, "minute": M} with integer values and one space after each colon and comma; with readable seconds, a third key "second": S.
{"hour": 10, "minute": 35}
